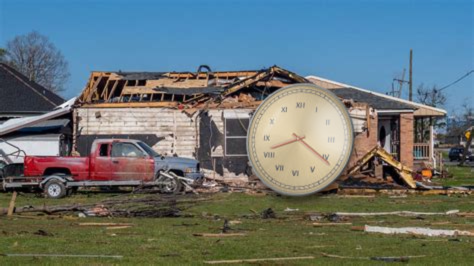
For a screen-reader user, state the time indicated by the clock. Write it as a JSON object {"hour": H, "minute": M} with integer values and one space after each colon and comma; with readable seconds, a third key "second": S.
{"hour": 8, "minute": 21}
